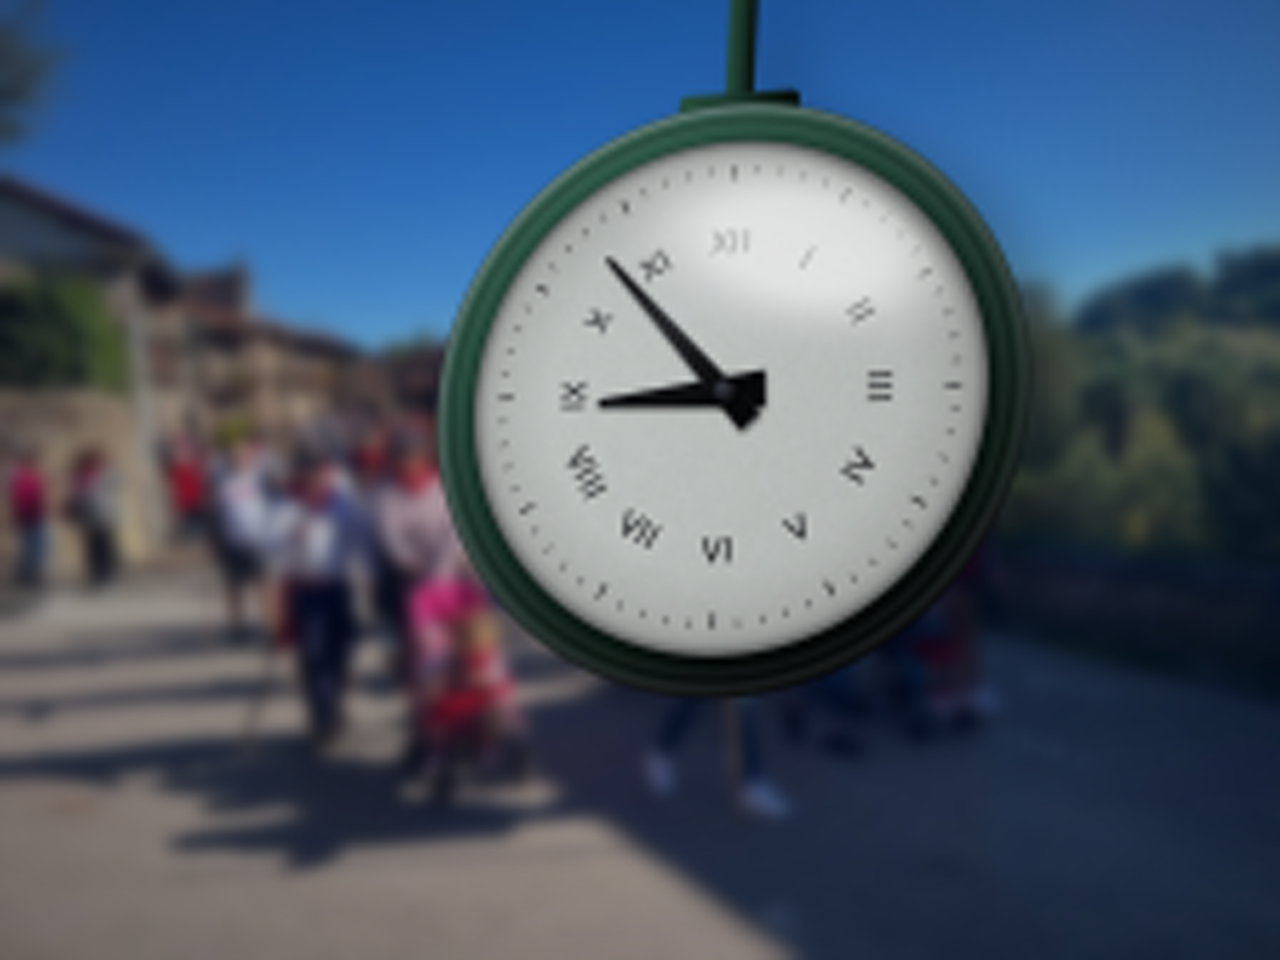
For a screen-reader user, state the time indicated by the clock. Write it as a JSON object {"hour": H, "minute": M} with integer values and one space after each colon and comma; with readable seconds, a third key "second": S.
{"hour": 8, "minute": 53}
